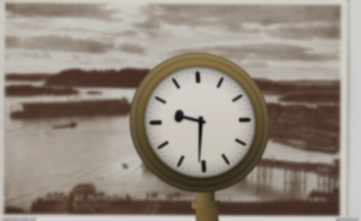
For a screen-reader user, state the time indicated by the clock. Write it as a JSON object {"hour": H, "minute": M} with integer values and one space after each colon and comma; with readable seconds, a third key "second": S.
{"hour": 9, "minute": 31}
